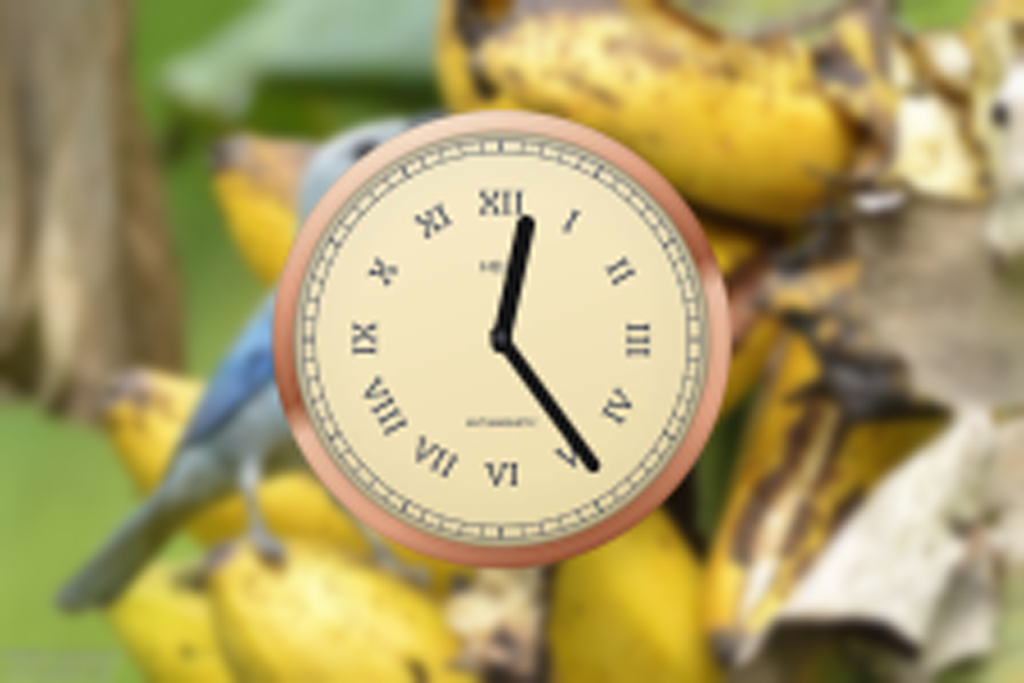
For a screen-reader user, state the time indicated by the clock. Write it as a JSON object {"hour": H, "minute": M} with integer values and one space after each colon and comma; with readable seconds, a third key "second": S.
{"hour": 12, "minute": 24}
